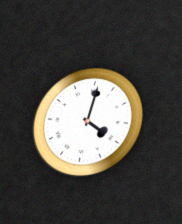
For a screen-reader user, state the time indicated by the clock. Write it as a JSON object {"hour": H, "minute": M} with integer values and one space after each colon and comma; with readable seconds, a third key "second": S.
{"hour": 4, "minute": 1}
